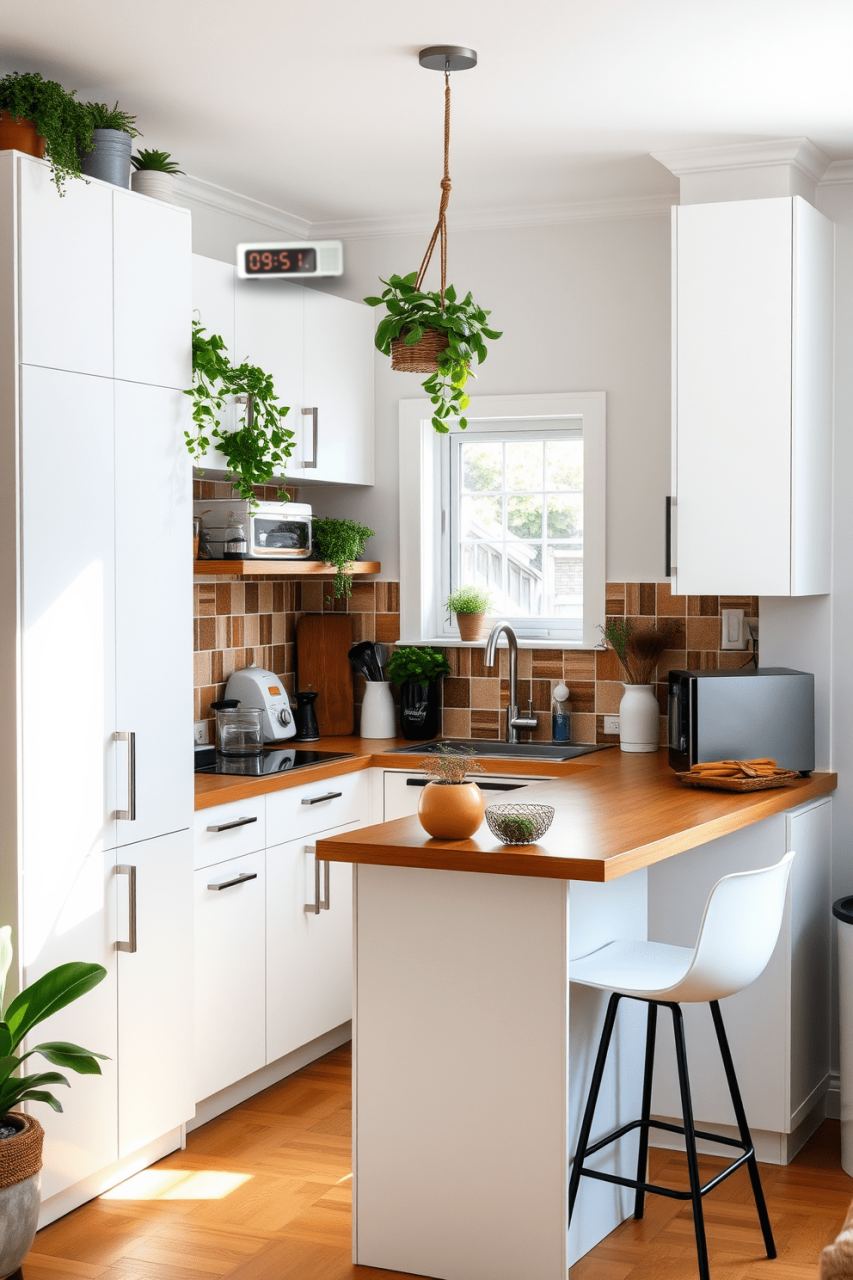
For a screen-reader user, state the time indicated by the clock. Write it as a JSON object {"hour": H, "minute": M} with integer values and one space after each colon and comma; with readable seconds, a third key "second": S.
{"hour": 9, "minute": 51}
